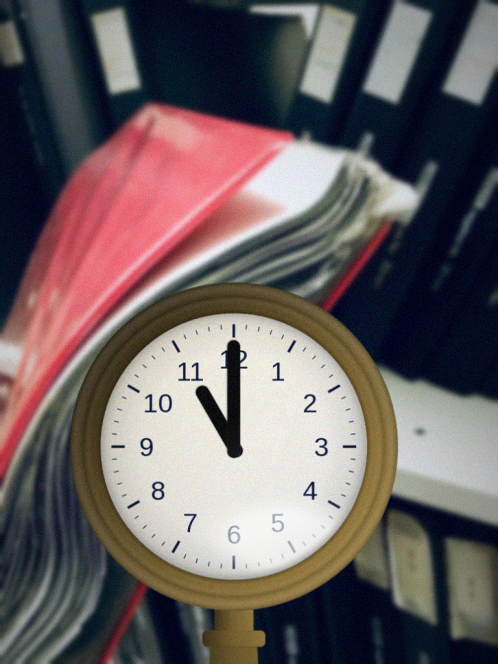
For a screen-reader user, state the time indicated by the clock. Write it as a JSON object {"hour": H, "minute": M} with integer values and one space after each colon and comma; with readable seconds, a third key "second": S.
{"hour": 11, "minute": 0}
